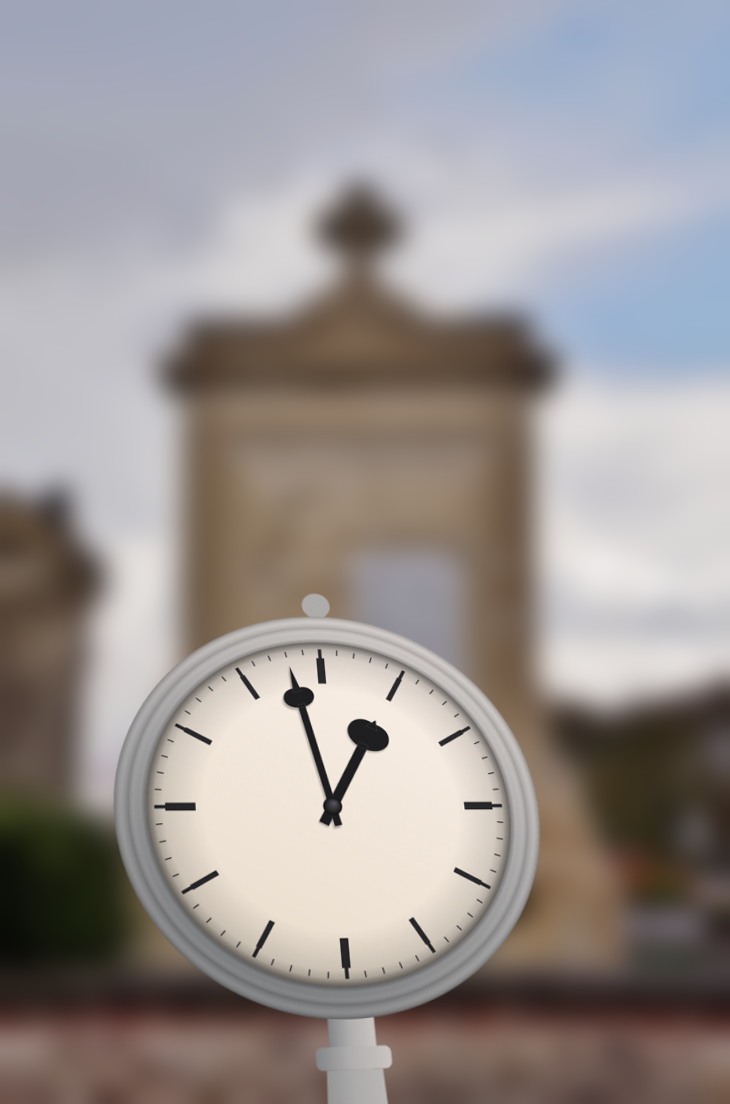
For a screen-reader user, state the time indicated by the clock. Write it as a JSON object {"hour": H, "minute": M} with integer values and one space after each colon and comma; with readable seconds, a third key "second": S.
{"hour": 12, "minute": 58}
